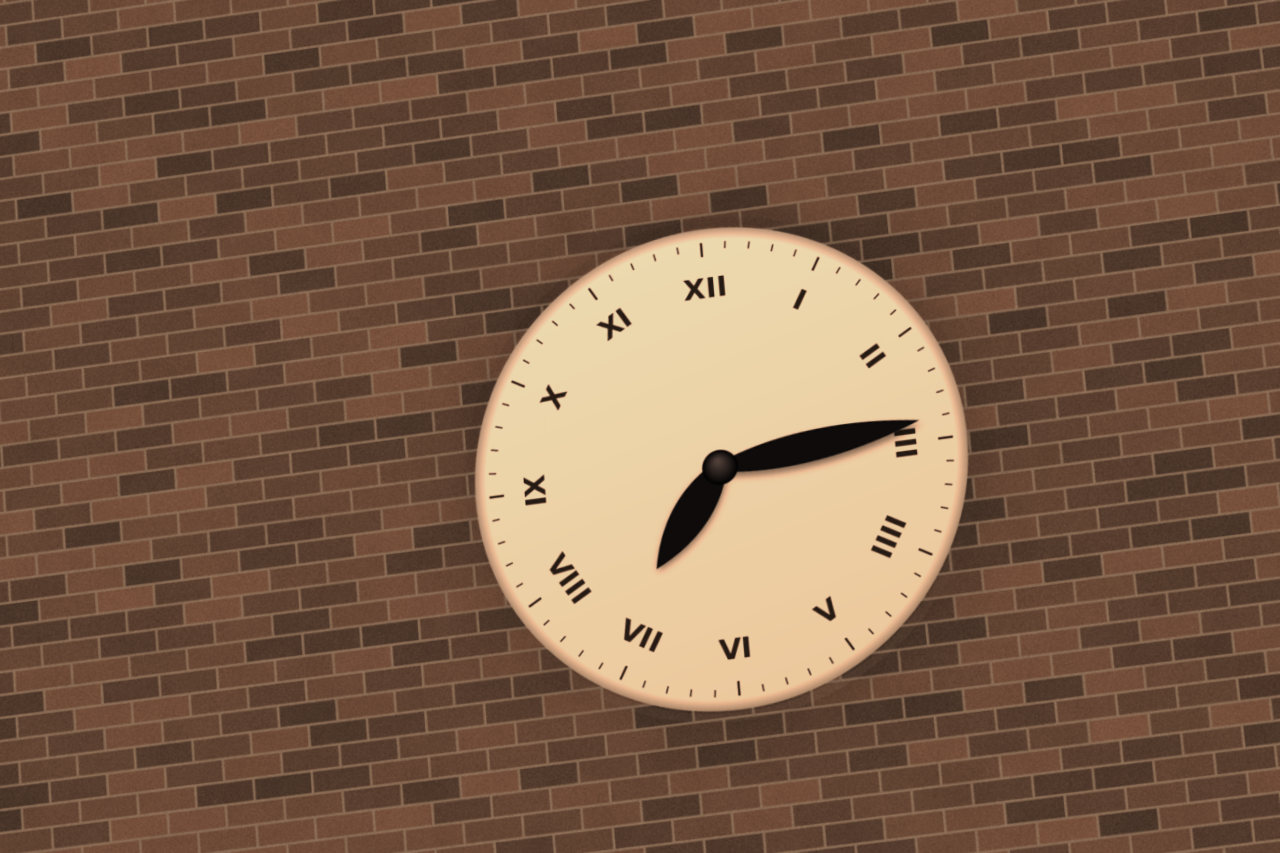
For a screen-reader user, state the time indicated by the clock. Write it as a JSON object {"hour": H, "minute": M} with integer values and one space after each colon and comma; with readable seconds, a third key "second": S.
{"hour": 7, "minute": 14}
